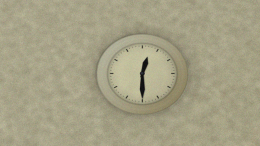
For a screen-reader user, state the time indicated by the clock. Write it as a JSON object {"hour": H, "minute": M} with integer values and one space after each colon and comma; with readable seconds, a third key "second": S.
{"hour": 12, "minute": 30}
